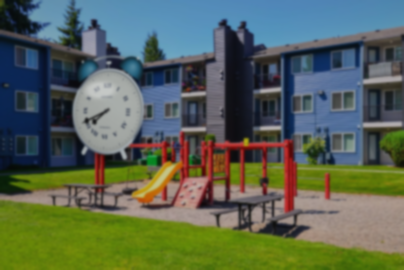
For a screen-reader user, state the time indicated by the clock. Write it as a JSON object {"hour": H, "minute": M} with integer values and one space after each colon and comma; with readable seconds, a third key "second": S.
{"hour": 7, "minute": 41}
